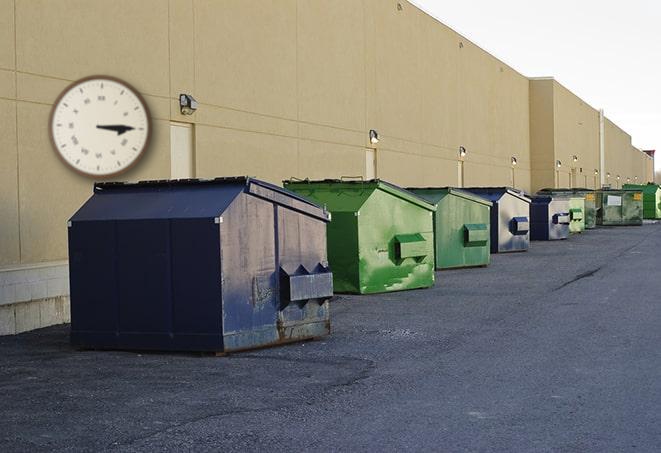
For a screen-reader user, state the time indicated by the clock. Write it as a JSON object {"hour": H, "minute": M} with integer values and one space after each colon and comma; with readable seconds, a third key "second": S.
{"hour": 3, "minute": 15}
